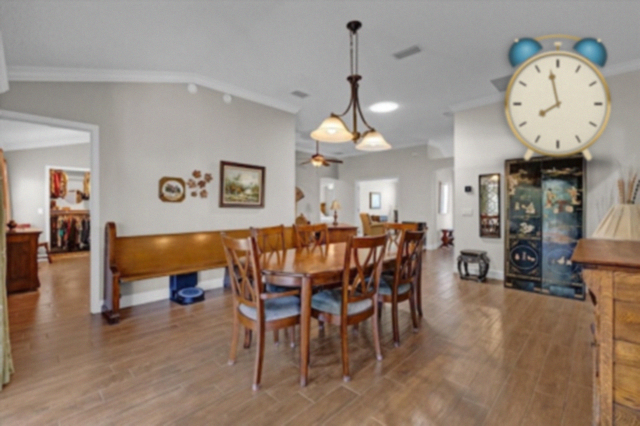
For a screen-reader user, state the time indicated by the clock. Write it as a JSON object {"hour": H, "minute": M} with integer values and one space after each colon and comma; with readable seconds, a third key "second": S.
{"hour": 7, "minute": 58}
